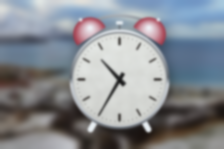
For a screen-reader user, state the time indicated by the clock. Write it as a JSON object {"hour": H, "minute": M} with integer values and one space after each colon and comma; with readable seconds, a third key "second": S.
{"hour": 10, "minute": 35}
